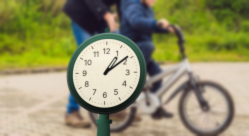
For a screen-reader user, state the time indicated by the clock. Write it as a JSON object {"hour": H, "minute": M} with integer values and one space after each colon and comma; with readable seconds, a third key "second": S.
{"hour": 1, "minute": 9}
